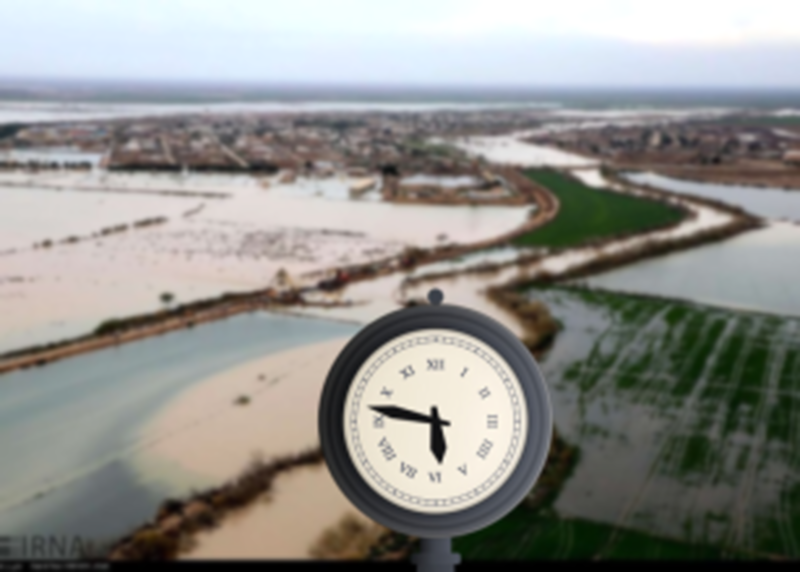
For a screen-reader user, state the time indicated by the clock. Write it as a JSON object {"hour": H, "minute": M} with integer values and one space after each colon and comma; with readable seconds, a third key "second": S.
{"hour": 5, "minute": 47}
